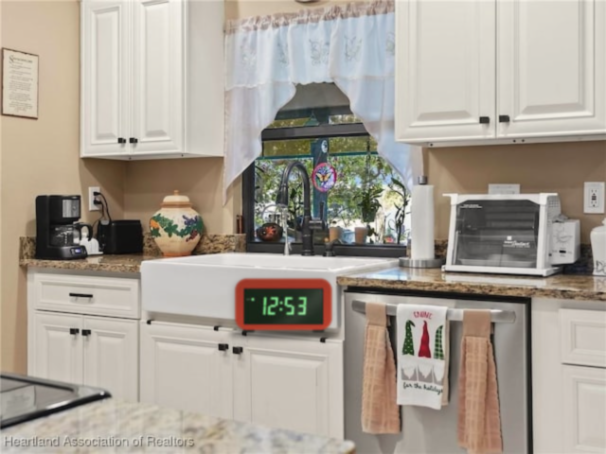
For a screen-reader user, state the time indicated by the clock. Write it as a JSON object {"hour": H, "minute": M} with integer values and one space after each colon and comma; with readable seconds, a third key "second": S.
{"hour": 12, "minute": 53}
